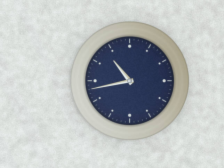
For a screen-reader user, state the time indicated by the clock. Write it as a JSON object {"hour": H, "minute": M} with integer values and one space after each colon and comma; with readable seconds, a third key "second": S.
{"hour": 10, "minute": 43}
